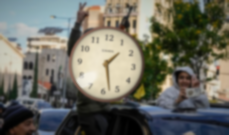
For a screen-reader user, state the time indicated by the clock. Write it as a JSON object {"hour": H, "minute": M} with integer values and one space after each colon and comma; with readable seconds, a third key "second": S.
{"hour": 1, "minute": 28}
